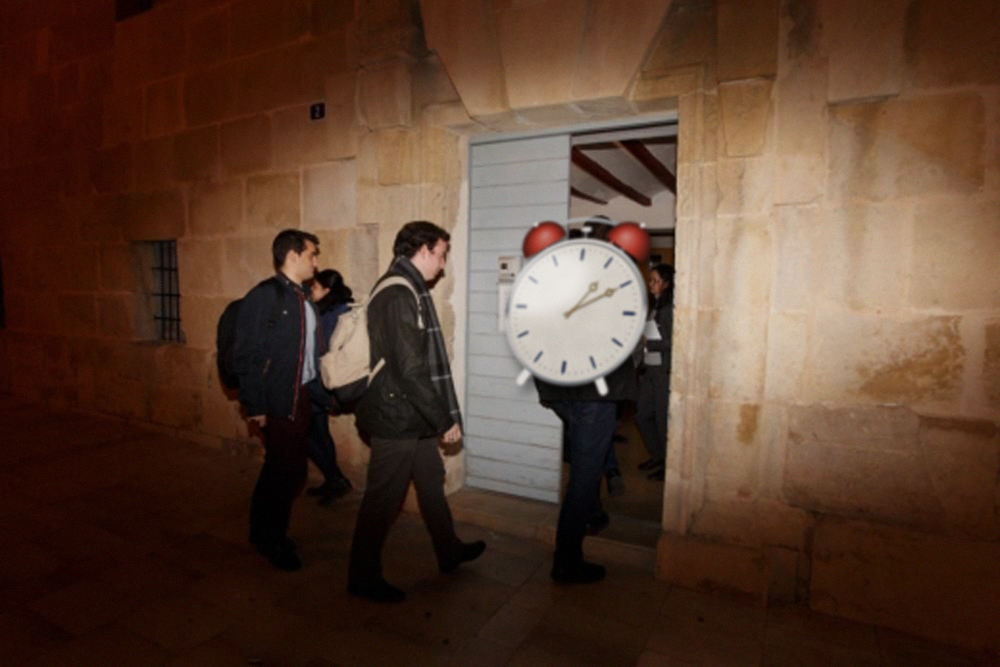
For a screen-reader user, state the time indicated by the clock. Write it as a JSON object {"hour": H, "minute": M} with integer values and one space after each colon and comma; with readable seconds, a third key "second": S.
{"hour": 1, "minute": 10}
